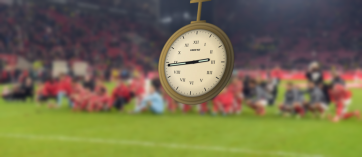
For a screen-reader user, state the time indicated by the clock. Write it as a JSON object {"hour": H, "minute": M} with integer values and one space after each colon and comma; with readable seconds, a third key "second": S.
{"hour": 2, "minute": 44}
